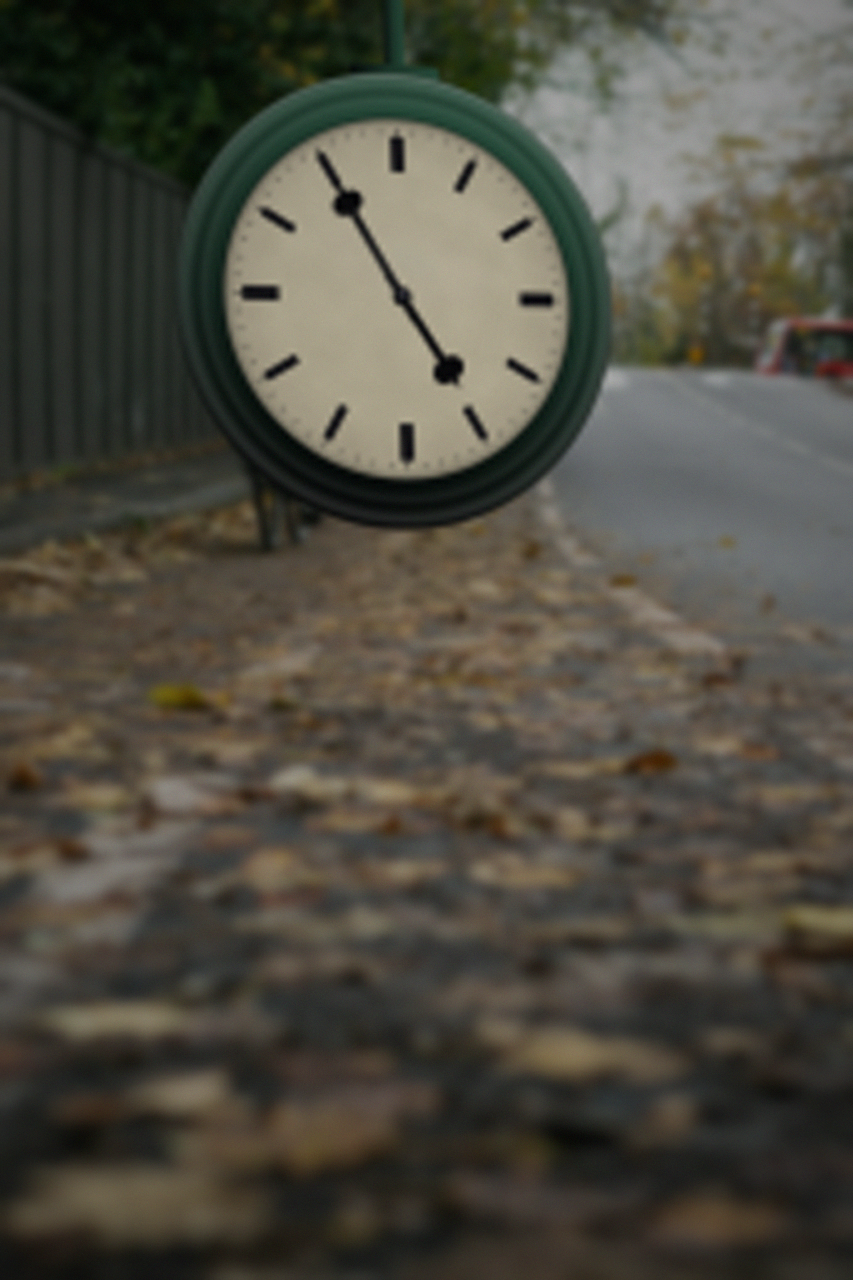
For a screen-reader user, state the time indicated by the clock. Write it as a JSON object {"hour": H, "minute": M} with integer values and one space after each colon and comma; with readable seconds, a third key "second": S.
{"hour": 4, "minute": 55}
